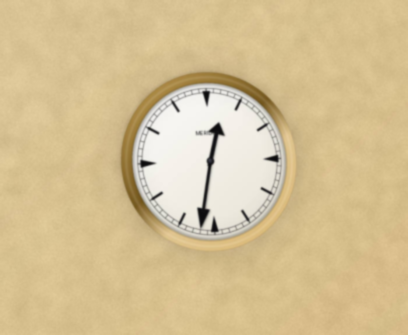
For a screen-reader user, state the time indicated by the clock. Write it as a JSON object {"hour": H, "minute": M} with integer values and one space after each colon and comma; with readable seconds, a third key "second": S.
{"hour": 12, "minute": 32}
